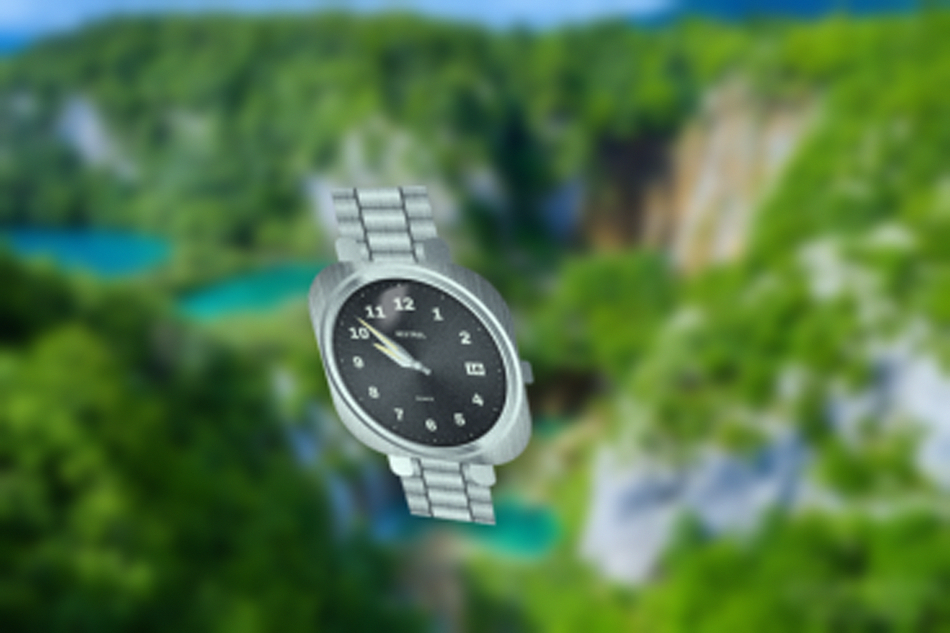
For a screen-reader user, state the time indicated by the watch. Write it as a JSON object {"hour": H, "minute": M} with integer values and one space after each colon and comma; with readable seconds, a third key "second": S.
{"hour": 9, "minute": 52}
